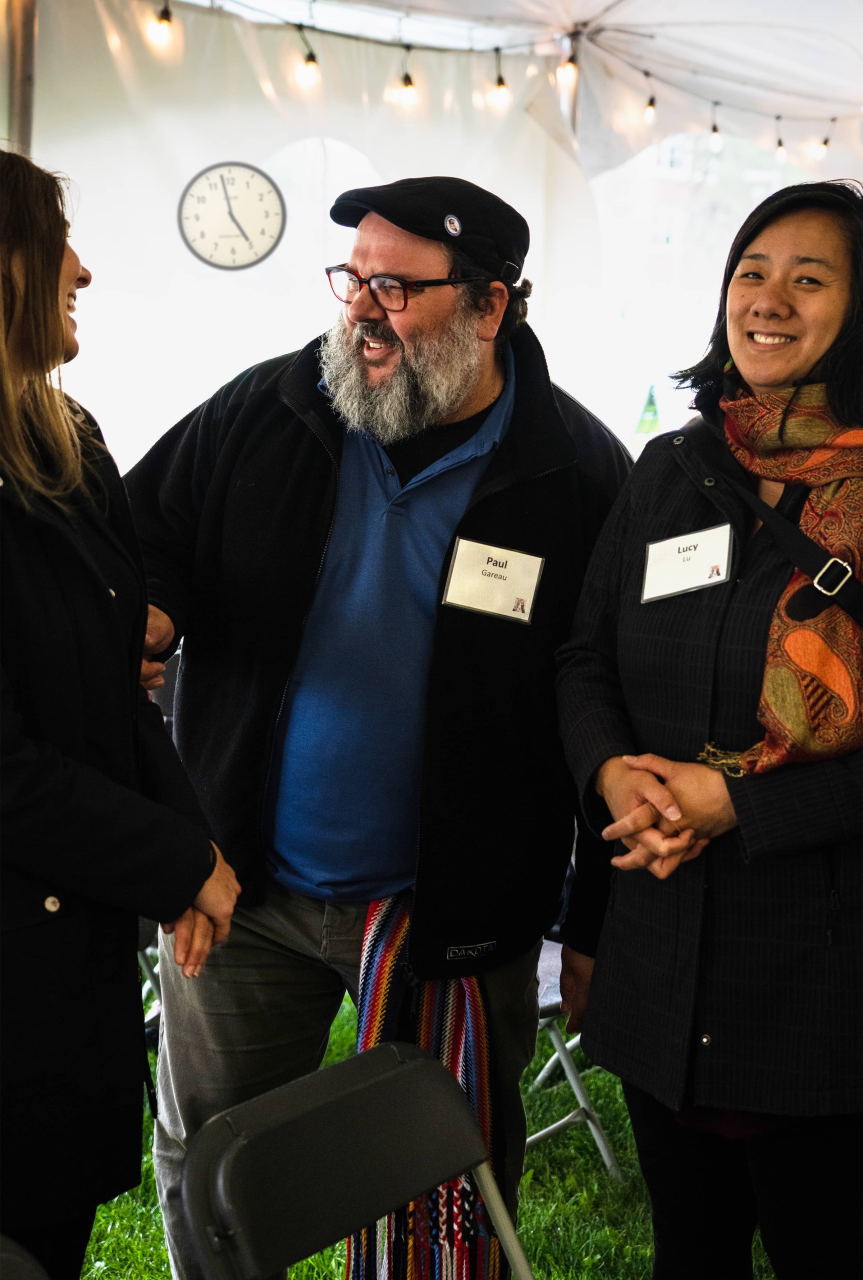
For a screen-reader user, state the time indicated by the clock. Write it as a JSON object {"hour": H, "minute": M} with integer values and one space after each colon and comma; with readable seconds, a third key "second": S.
{"hour": 4, "minute": 58}
